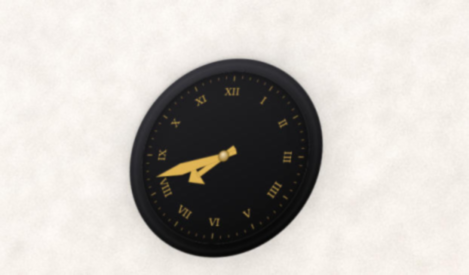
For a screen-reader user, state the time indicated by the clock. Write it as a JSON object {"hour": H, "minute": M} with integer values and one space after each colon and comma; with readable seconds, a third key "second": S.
{"hour": 7, "minute": 42}
